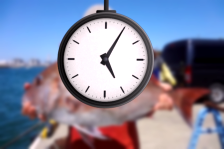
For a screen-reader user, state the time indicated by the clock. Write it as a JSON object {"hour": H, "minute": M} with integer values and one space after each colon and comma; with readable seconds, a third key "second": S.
{"hour": 5, "minute": 5}
